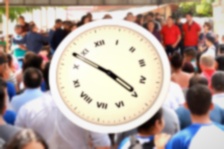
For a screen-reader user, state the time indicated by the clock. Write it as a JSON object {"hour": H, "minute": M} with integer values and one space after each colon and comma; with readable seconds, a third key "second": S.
{"hour": 4, "minute": 53}
